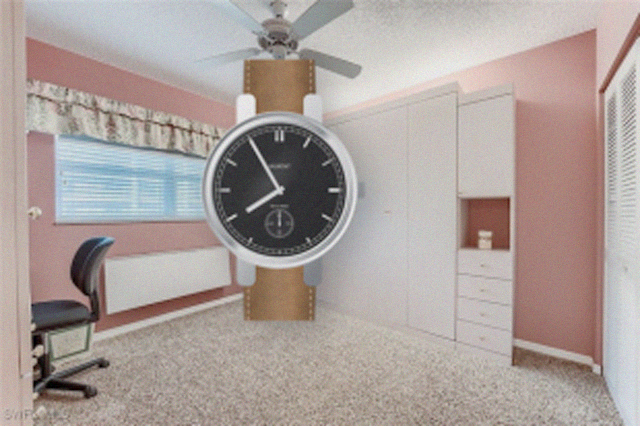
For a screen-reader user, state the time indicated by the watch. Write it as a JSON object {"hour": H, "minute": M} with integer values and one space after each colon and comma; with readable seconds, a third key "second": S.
{"hour": 7, "minute": 55}
